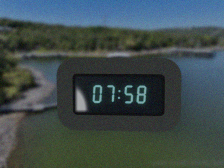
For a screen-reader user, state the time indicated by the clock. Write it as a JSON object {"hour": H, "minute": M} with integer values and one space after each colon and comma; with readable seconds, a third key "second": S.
{"hour": 7, "minute": 58}
